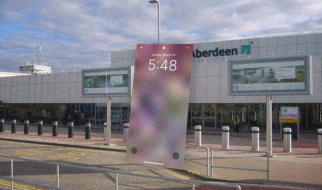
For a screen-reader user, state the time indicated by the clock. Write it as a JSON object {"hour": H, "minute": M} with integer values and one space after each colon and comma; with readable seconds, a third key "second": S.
{"hour": 5, "minute": 48}
